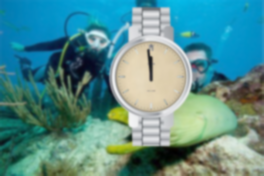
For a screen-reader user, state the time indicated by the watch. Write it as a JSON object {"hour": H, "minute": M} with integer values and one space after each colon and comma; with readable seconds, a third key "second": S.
{"hour": 11, "minute": 59}
